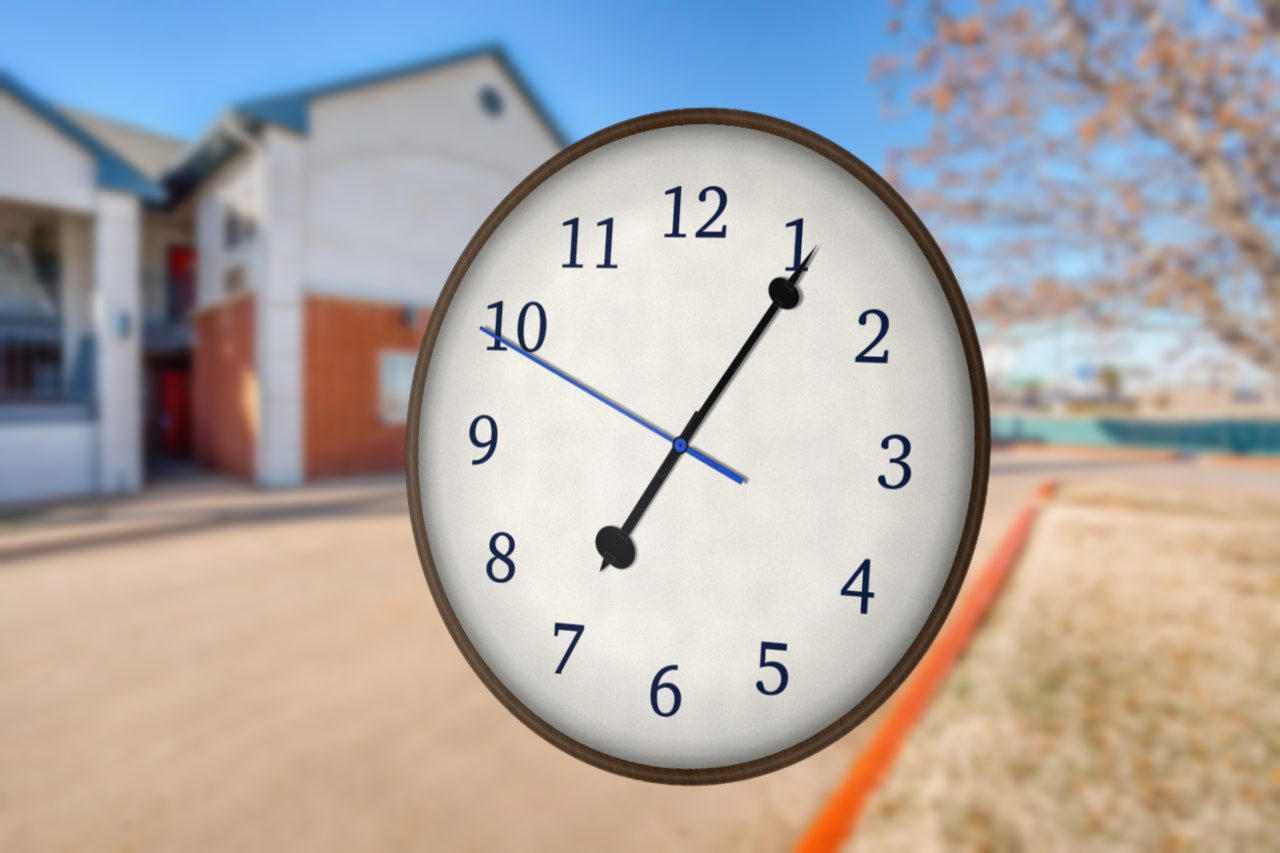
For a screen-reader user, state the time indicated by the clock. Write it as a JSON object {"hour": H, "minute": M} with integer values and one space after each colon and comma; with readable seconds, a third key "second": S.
{"hour": 7, "minute": 5, "second": 49}
